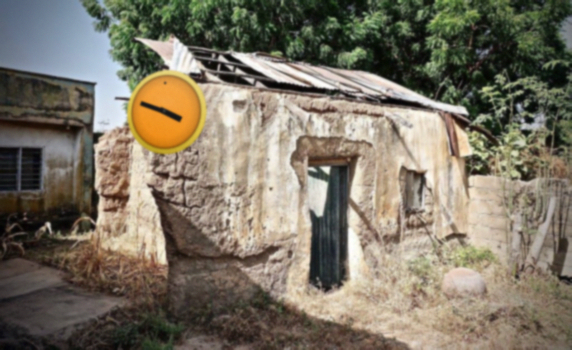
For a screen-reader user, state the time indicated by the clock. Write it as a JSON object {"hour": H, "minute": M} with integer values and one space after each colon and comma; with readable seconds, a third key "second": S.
{"hour": 3, "minute": 48}
